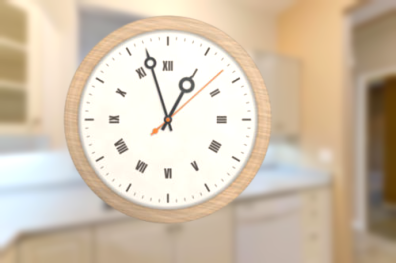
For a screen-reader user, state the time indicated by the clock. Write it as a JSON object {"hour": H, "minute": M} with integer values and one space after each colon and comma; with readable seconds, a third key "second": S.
{"hour": 12, "minute": 57, "second": 8}
